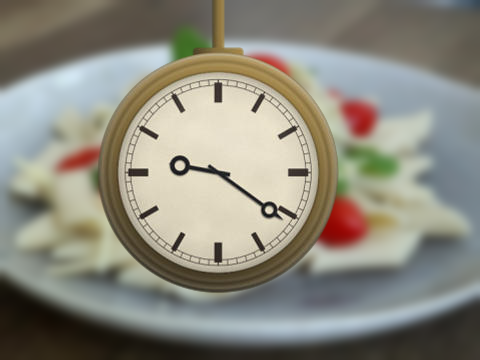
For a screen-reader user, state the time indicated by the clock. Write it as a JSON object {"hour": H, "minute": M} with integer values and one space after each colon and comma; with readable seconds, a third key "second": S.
{"hour": 9, "minute": 21}
